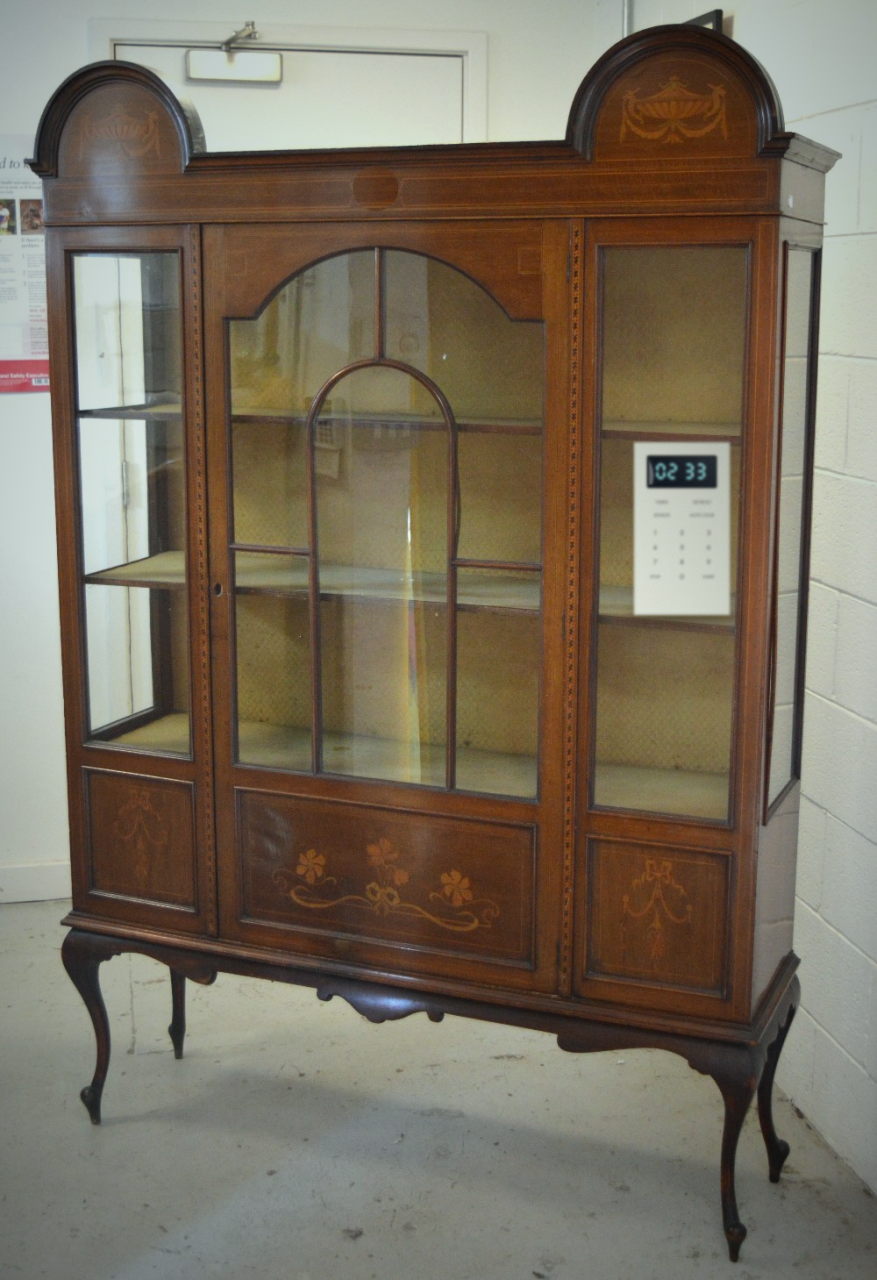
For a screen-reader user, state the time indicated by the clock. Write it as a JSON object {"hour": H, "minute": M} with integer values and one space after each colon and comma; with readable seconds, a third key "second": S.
{"hour": 2, "minute": 33}
